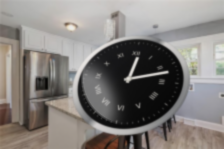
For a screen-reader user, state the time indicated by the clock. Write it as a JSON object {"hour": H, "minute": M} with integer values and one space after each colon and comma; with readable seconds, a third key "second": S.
{"hour": 12, "minute": 12}
